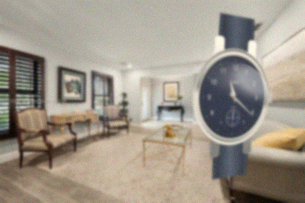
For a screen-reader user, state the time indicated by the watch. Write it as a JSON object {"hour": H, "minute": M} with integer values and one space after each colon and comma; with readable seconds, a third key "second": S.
{"hour": 11, "minute": 21}
